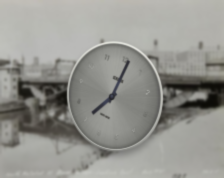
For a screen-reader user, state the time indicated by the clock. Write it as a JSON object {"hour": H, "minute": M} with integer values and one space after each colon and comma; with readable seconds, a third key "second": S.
{"hour": 7, "minute": 1}
